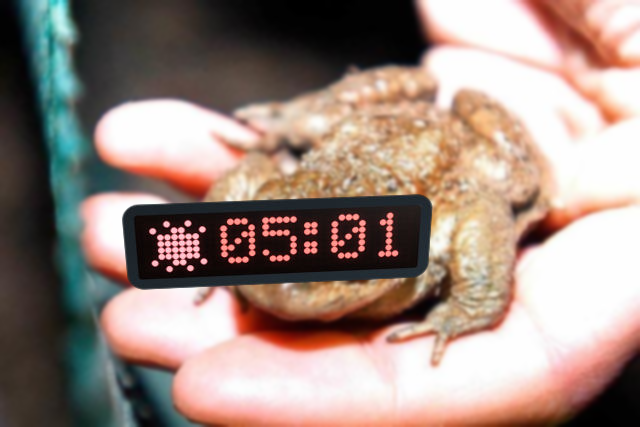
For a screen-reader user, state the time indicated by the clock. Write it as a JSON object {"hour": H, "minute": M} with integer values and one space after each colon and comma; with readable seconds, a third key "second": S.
{"hour": 5, "minute": 1}
